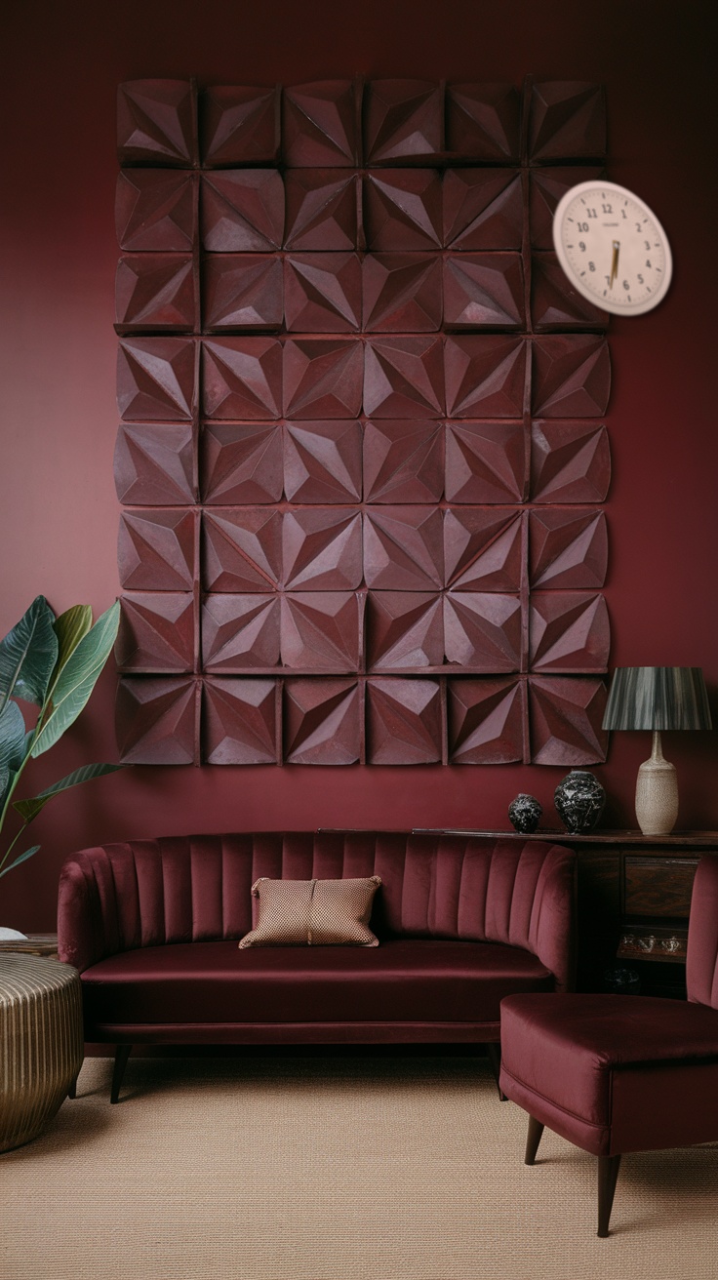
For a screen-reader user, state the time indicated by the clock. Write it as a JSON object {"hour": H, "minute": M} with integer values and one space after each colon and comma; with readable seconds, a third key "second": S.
{"hour": 6, "minute": 34}
